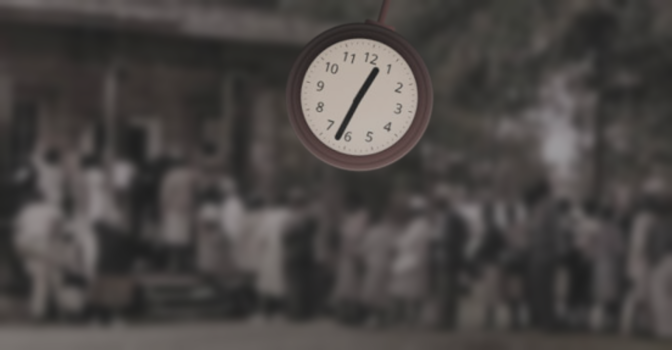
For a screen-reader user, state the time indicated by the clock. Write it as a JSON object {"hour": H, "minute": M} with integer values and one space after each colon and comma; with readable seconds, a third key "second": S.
{"hour": 12, "minute": 32}
